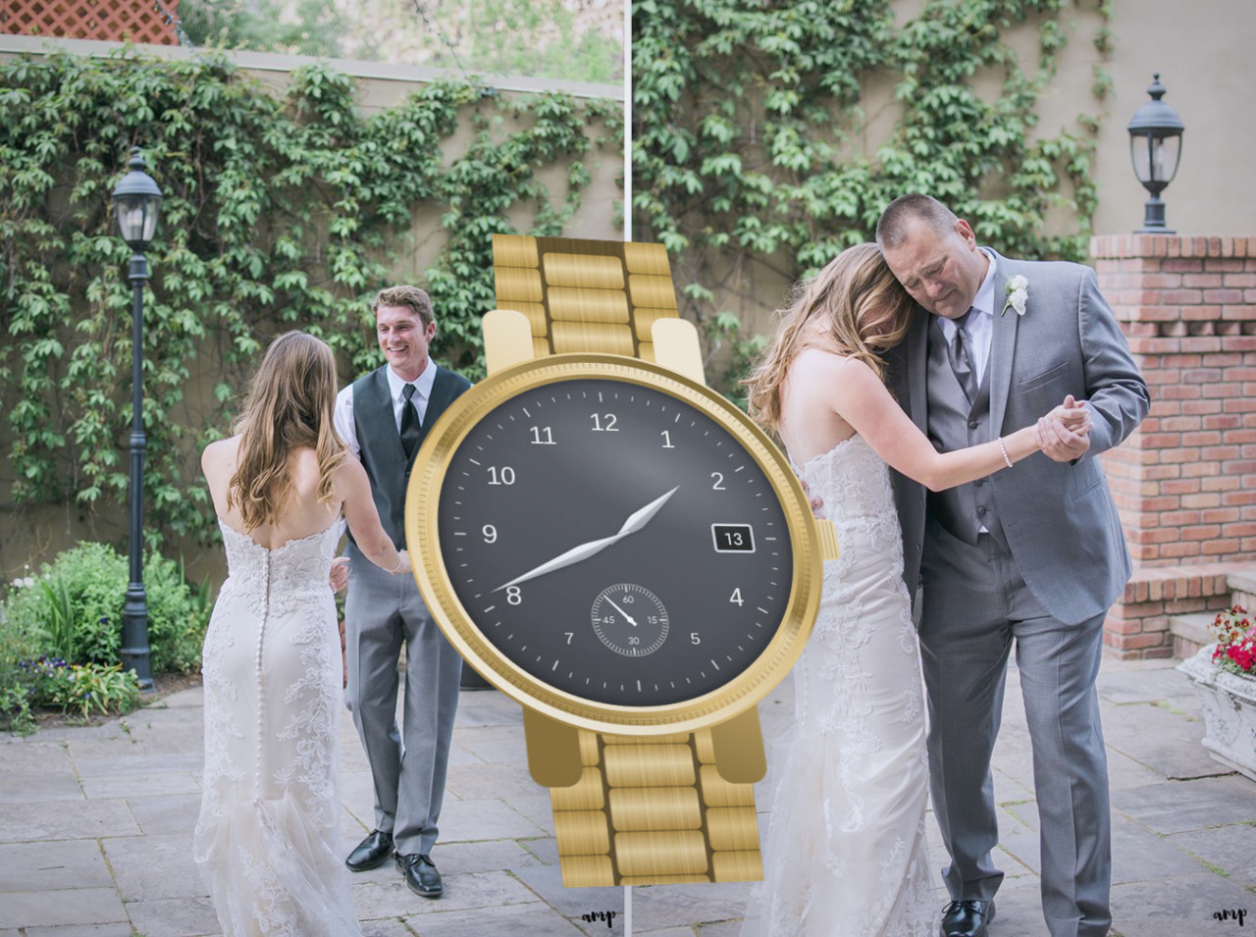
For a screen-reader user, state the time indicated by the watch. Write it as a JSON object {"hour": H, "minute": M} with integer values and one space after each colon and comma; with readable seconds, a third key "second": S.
{"hour": 1, "minute": 40, "second": 53}
